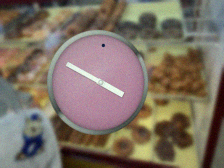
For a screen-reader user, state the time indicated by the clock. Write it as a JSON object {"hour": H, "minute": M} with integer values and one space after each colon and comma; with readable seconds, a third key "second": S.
{"hour": 3, "minute": 49}
